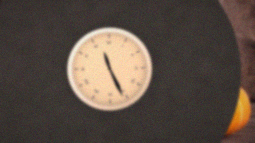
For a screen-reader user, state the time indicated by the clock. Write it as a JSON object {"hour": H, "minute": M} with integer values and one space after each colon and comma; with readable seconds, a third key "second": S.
{"hour": 11, "minute": 26}
